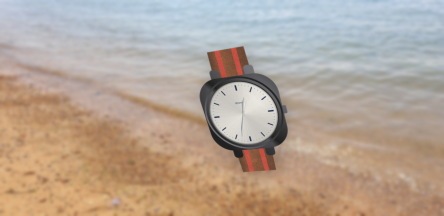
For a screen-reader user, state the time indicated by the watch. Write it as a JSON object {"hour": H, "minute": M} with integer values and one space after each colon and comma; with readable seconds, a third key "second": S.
{"hour": 12, "minute": 33}
